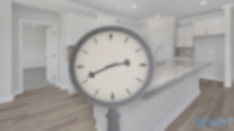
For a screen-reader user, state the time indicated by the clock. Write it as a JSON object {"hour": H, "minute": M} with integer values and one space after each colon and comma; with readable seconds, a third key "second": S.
{"hour": 2, "minute": 41}
